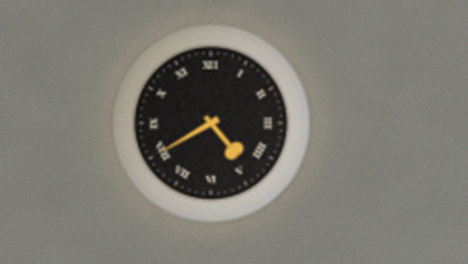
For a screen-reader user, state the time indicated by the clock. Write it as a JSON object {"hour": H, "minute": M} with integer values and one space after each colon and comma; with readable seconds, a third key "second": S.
{"hour": 4, "minute": 40}
